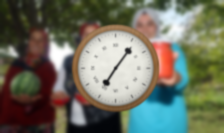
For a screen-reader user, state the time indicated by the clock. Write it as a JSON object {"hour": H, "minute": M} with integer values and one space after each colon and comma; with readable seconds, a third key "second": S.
{"hour": 7, "minute": 6}
